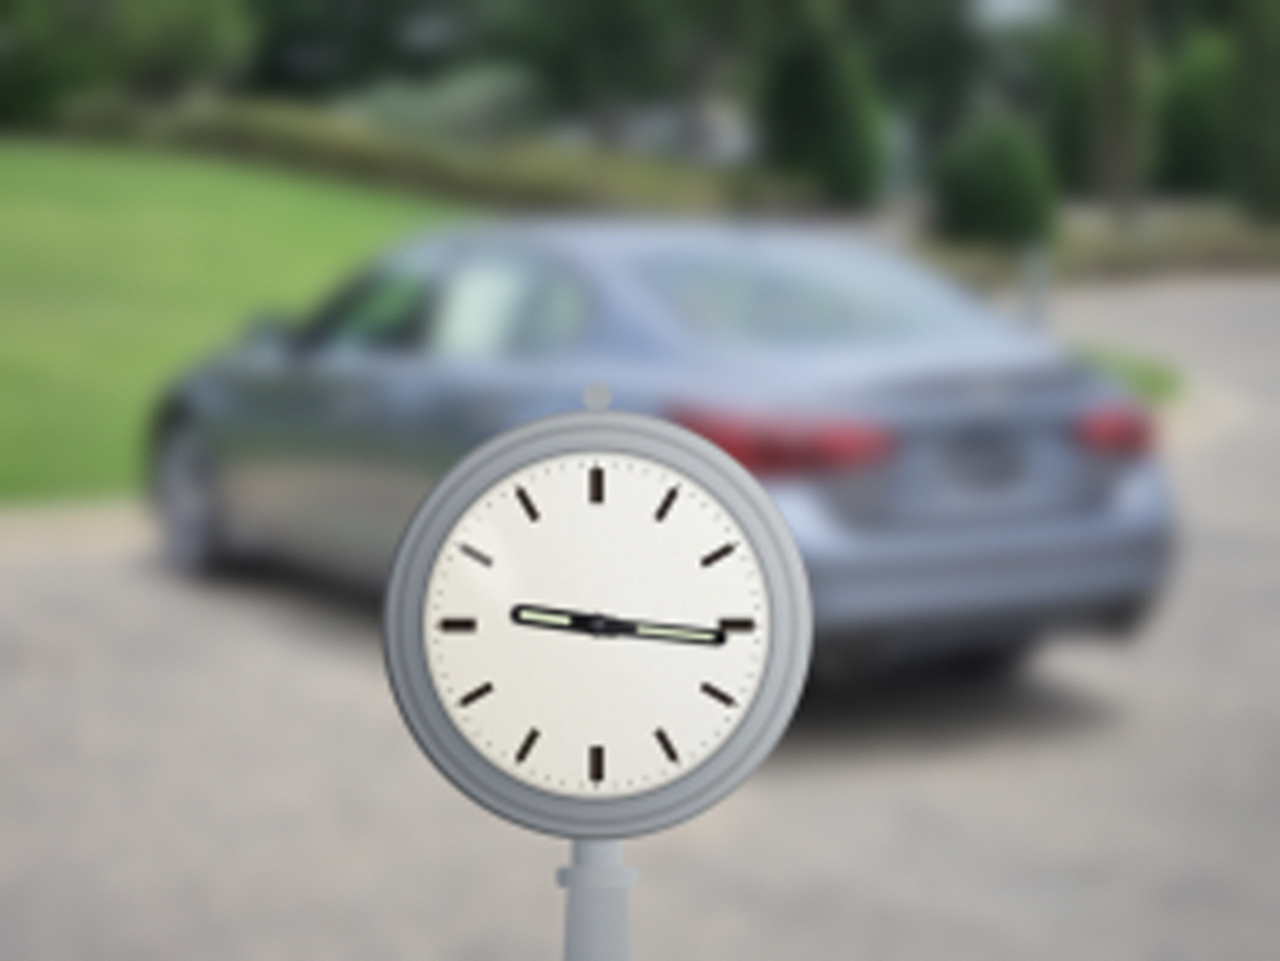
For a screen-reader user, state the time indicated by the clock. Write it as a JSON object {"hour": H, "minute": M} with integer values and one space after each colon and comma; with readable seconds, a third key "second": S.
{"hour": 9, "minute": 16}
